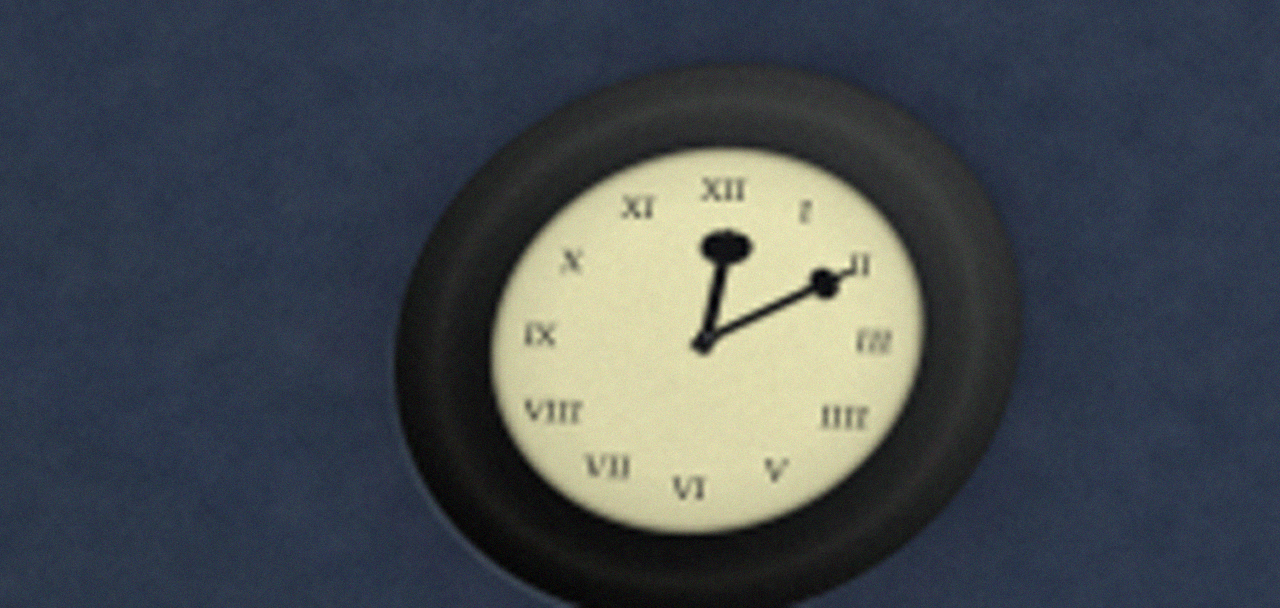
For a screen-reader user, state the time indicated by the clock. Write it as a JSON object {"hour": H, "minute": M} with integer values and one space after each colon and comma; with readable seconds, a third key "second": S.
{"hour": 12, "minute": 10}
